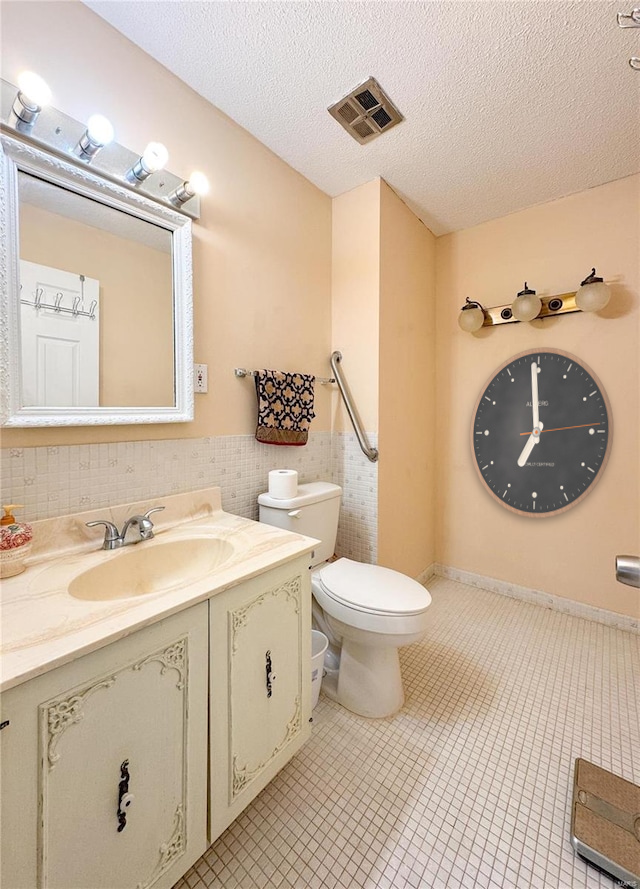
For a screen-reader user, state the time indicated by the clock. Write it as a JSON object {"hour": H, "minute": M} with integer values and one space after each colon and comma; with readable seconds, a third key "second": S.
{"hour": 6, "minute": 59, "second": 14}
